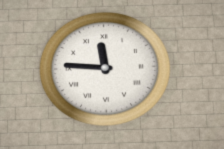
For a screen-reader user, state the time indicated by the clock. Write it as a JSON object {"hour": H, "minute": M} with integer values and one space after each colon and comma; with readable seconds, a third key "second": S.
{"hour": 11, "minute": 46}
